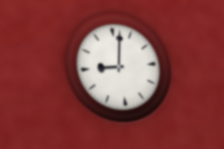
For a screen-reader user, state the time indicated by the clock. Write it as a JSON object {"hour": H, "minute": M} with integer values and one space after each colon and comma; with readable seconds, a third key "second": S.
{"hour": 9, "minute": 2}
